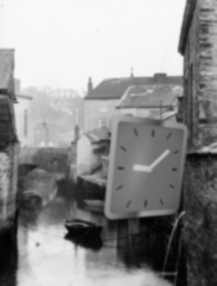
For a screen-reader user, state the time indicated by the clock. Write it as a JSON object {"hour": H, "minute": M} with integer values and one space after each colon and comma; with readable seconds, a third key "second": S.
{"hour": 9, "minute": 8}
